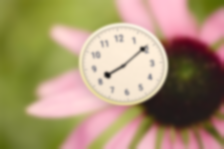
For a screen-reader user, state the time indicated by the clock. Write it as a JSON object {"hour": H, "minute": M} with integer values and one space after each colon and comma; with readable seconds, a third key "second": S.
{"hour": 8, "minute": 9}
